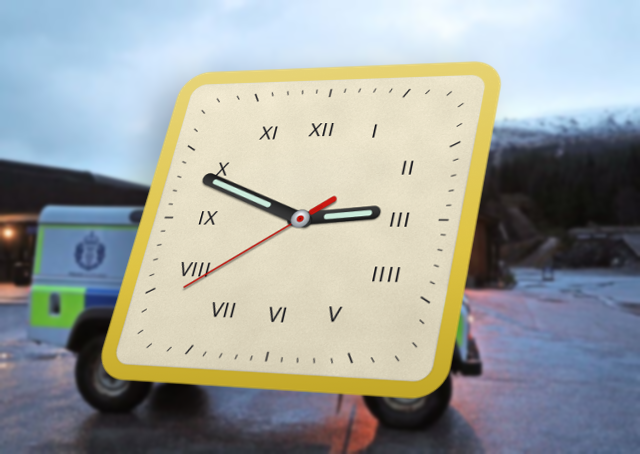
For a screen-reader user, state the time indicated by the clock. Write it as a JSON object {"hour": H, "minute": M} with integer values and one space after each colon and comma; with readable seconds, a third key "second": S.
{"hour": 2, "minute": 48, "second": 39}
